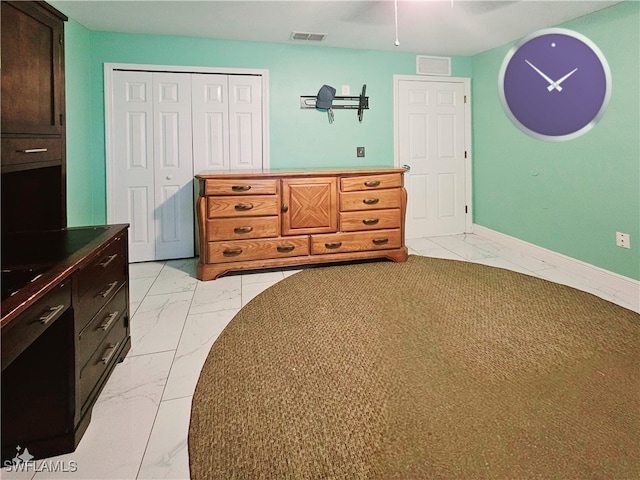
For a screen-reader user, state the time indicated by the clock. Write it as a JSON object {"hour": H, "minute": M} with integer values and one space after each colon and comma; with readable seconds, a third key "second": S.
{"hour": 1, "minute": 52}
